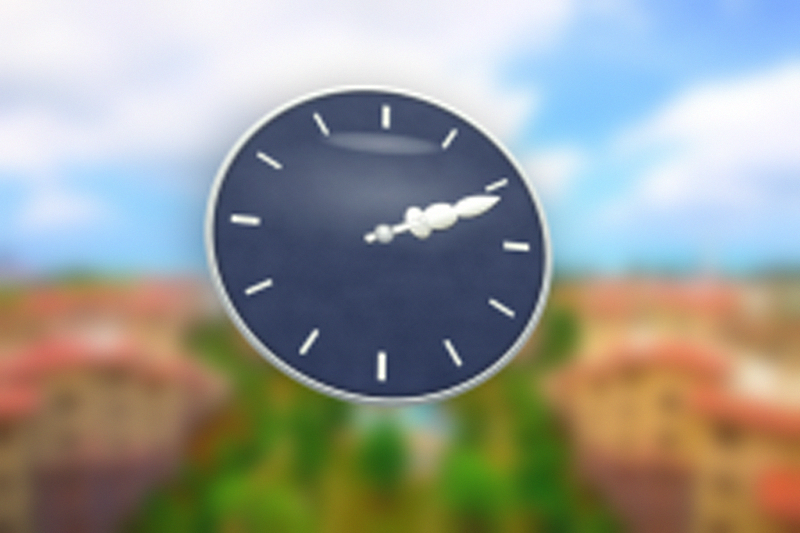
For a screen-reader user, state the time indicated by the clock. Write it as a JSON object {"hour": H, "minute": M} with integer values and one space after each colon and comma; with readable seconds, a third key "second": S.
{"hour": 2, "minute": 11}
